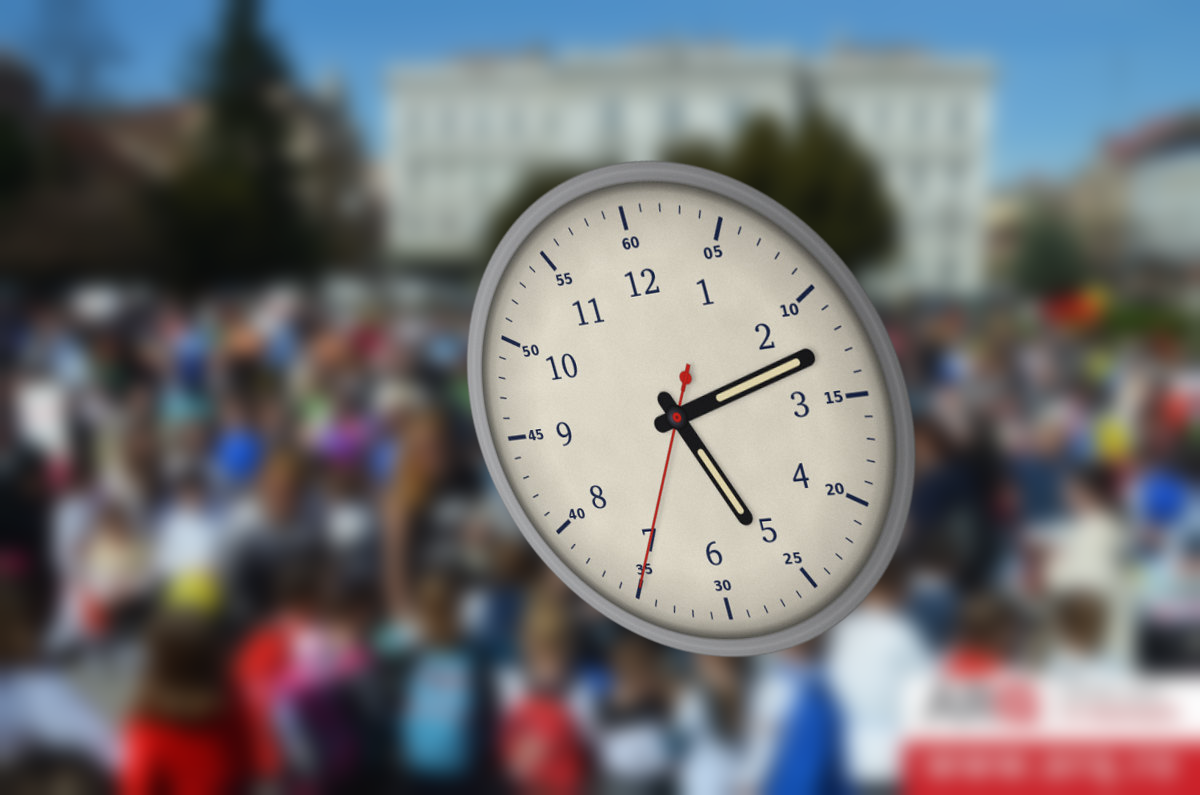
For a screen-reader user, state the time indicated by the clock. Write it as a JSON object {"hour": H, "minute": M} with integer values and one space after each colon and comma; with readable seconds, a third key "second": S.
{"hour": 5, "minute": 12, "second": 35}
